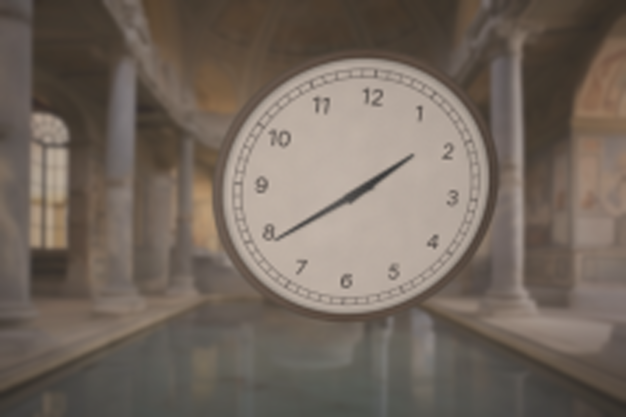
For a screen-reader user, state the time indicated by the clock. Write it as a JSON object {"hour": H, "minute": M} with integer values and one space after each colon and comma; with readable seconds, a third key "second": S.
{"hour": 1, "minute": 39}
